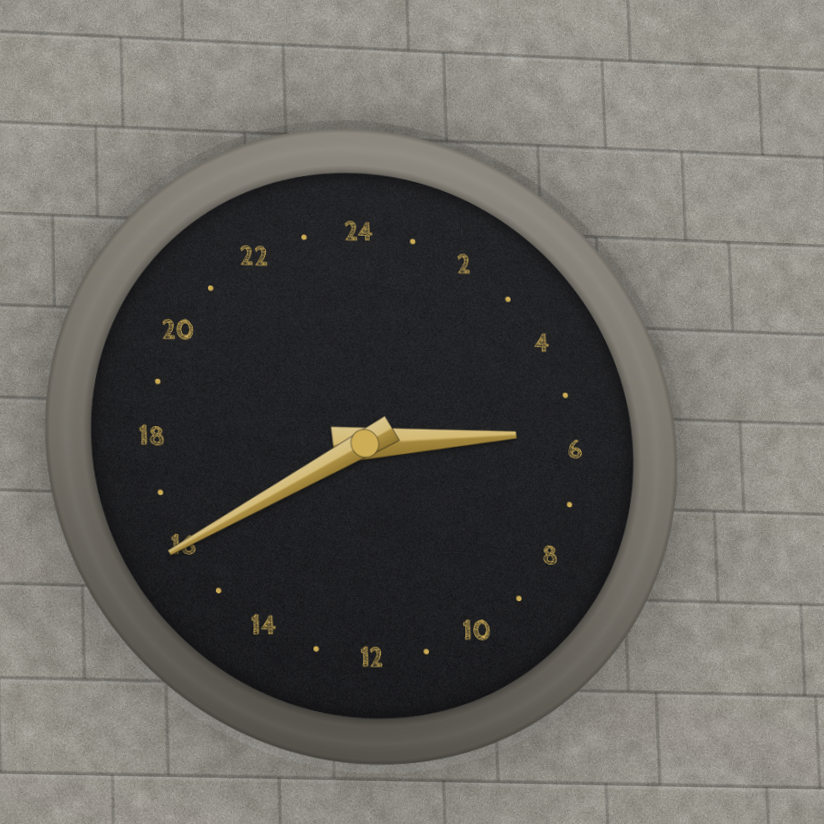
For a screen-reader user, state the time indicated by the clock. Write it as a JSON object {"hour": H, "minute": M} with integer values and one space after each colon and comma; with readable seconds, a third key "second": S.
{"hour": 5, "minute": 40}
